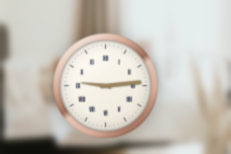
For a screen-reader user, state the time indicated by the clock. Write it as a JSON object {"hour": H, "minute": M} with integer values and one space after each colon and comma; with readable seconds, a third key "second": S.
{"hour": 9, "minute": 14}
